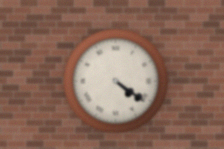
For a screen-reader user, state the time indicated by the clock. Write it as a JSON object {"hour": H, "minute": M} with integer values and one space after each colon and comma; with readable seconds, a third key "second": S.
{"hour": 4, "minute": 21}
